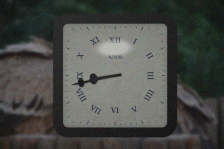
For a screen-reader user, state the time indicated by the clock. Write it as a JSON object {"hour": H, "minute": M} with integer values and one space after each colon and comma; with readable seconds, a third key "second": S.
{"hour": 8, "minute": 43}
